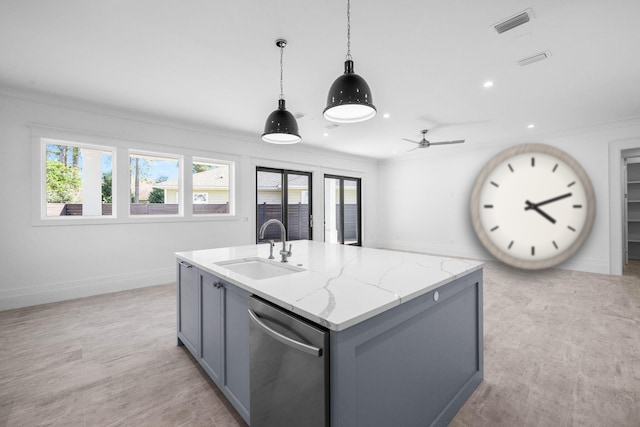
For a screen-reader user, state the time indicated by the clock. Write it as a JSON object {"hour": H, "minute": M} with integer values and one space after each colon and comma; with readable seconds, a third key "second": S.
{"hour": 4, "minute": 12}
